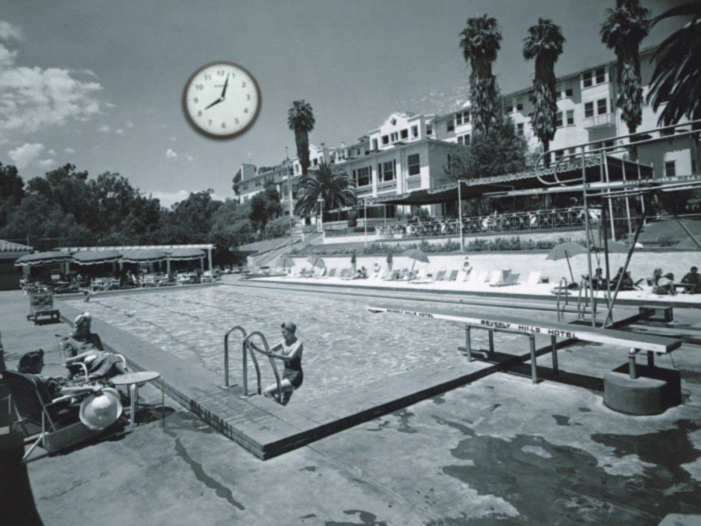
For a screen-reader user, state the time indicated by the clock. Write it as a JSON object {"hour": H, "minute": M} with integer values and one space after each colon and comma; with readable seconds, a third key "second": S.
{"hour": 8, "minute": 3}
